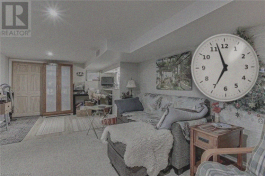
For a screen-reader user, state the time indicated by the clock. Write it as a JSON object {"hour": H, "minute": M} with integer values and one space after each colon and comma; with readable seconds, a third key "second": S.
{"hour": 6, "minute": 57}
